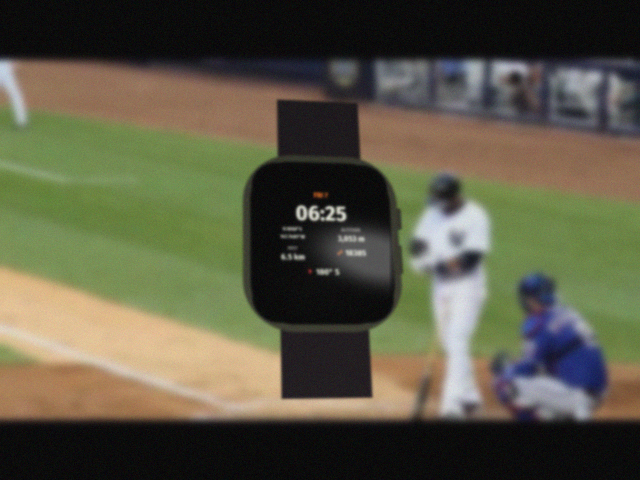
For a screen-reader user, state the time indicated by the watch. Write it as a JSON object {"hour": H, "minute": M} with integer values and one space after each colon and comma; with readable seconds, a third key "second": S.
{"hour": 6, "minute": 25}
